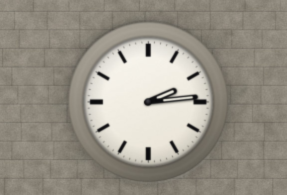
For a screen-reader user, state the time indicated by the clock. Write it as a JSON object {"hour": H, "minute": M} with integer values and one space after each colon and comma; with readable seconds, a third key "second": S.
{"hour": 2, "minute": 14}
